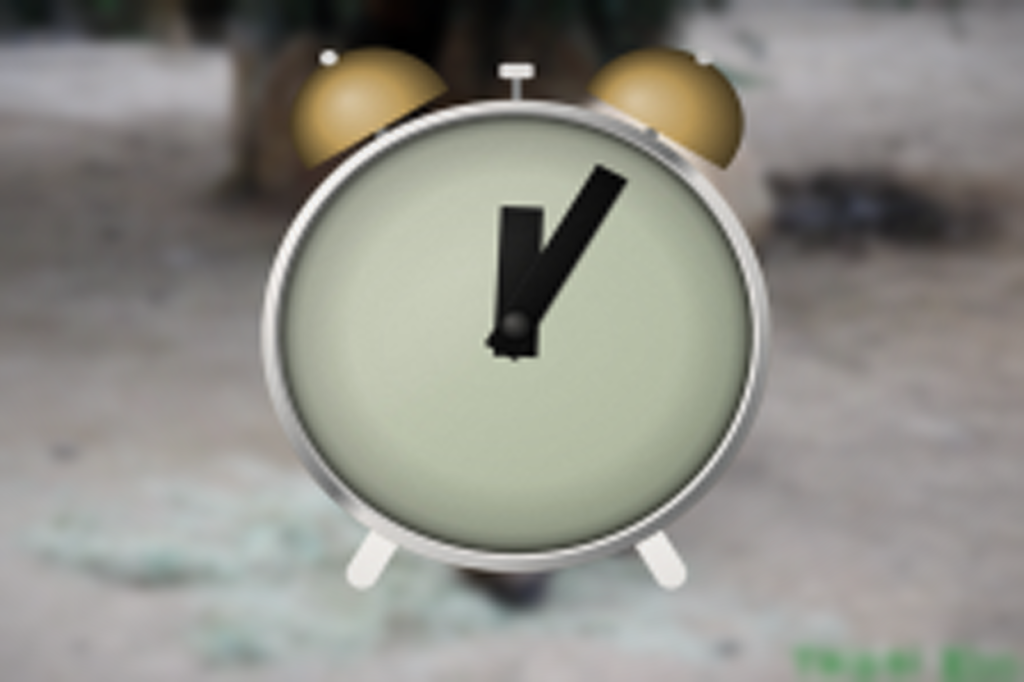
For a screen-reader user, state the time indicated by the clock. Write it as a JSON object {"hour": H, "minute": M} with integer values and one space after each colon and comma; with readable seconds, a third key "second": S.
{"hour": 12, "minute": 5}
